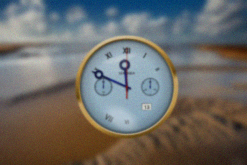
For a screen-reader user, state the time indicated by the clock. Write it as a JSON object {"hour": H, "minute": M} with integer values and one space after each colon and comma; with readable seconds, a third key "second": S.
{"hour": 11, "minute": 49}
